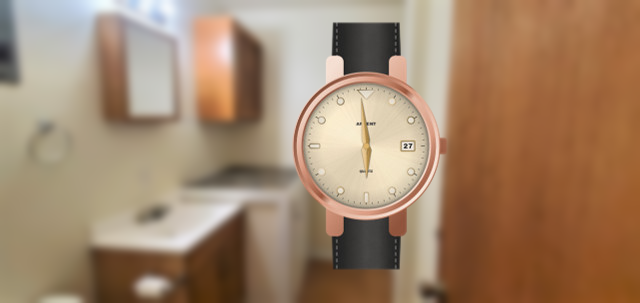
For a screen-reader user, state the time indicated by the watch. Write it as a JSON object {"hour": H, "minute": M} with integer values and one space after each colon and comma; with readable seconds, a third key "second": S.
{"hour": 5, "minute": 59}
